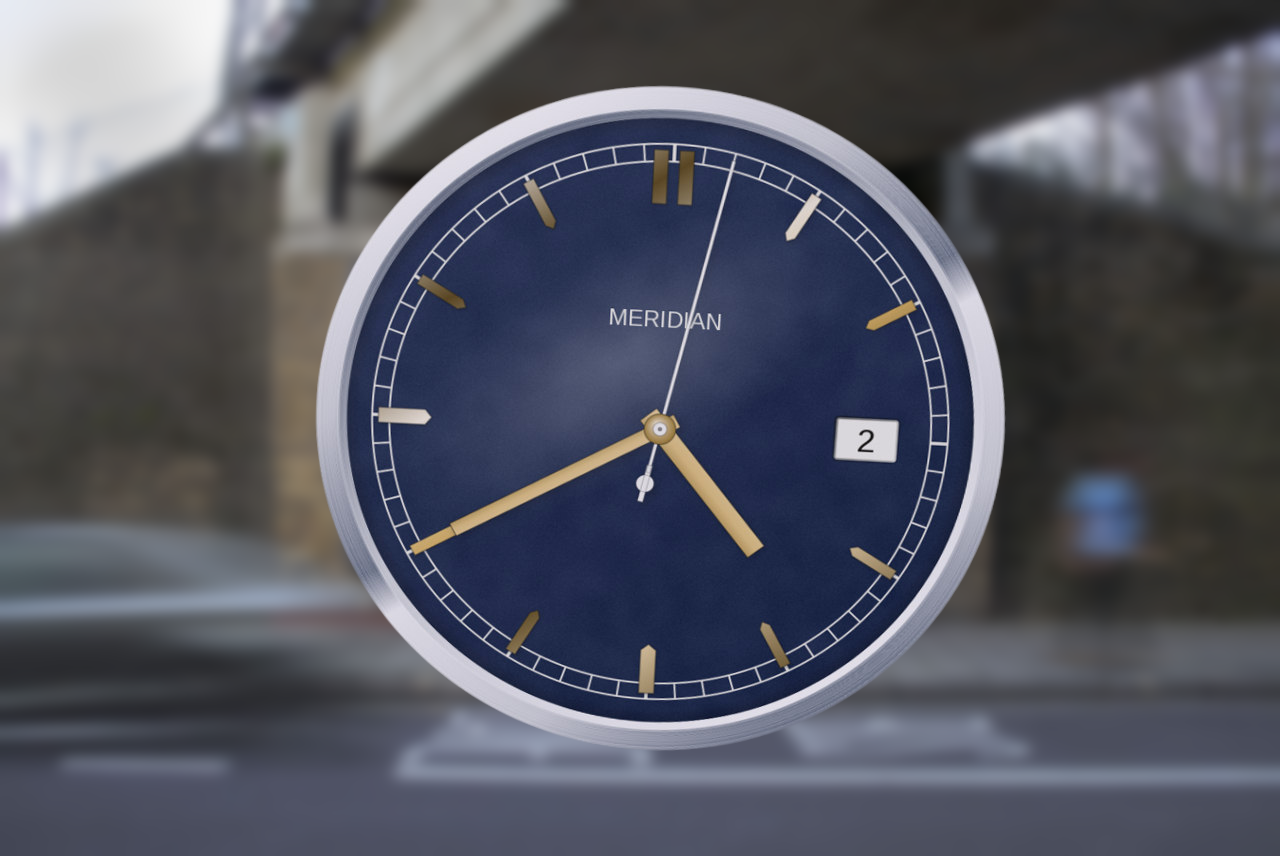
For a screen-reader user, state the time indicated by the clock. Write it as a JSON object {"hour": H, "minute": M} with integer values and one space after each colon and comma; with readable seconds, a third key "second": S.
{"hour": 4, "minute": 40, "second": 2}
